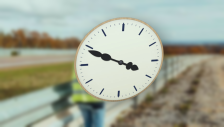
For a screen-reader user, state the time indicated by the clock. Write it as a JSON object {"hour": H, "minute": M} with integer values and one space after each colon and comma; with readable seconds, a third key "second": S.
{"hour": 3, "minute": 49}
